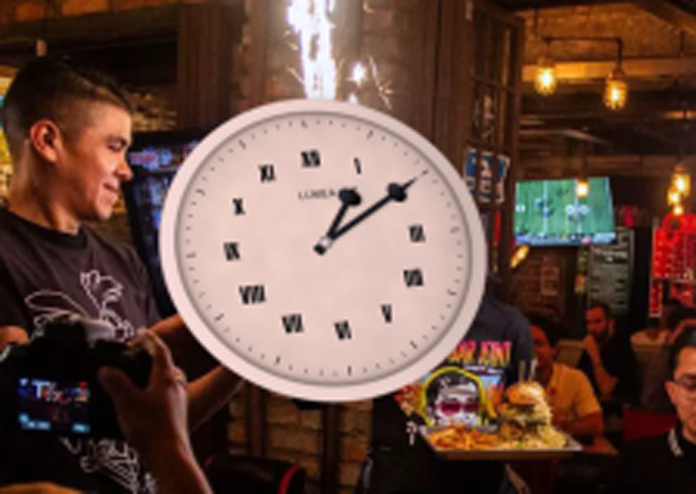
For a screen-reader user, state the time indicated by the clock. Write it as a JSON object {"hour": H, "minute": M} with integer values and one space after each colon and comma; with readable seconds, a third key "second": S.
{"hour": 1, "minute": 10}
